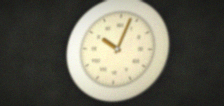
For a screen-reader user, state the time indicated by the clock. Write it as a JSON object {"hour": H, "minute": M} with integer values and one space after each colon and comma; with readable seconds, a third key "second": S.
{"hour": 10, "minute": 3}
